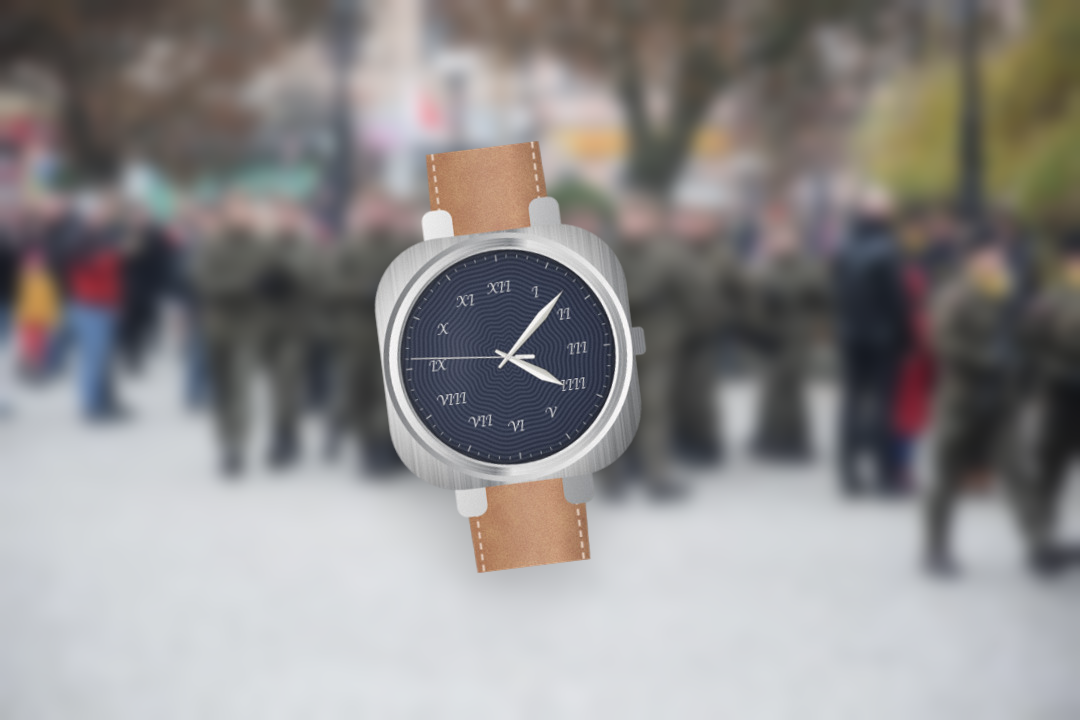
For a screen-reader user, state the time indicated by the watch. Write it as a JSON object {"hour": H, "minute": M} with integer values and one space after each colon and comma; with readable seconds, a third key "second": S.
{"hour": 4, "minute": 7, "second": 46}
